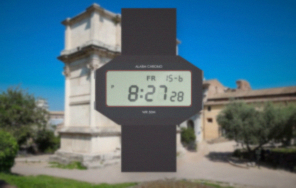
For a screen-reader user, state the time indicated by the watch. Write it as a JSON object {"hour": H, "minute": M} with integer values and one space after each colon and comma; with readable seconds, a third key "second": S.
{"hour": 8, "minute": 27, "second": 28}
